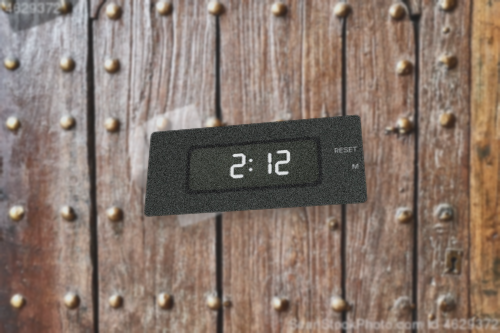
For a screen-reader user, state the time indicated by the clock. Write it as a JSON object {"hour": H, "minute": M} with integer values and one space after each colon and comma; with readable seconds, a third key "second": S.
{"hour": 2, "minute": 12}
